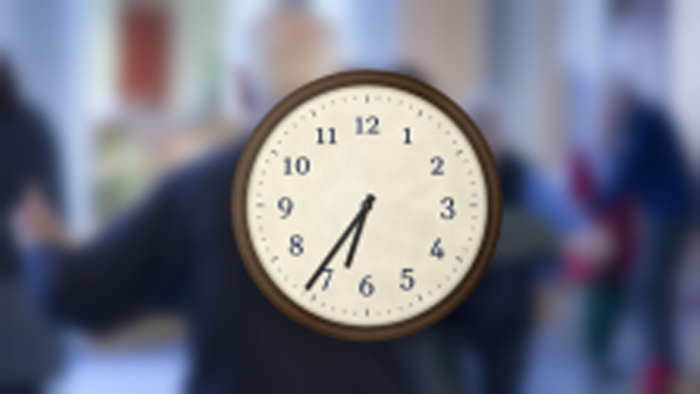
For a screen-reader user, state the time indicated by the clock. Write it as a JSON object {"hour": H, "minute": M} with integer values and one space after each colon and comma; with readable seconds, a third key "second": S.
{"hour": 6, "minute": 36}
